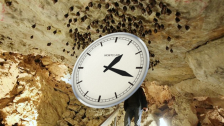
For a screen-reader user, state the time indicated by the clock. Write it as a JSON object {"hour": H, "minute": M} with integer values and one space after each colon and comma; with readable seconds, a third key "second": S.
{"hour": 1, "minute": 18}
